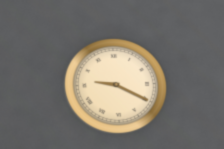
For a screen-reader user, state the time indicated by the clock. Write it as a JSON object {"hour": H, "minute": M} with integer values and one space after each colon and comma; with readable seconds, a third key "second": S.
{"hour": 9, "minute": 20}
